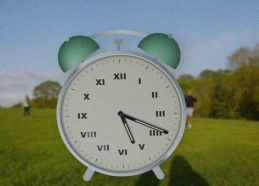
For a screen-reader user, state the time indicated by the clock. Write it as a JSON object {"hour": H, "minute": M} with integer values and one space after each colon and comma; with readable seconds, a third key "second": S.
{"hour": 5, "minute": 19}
